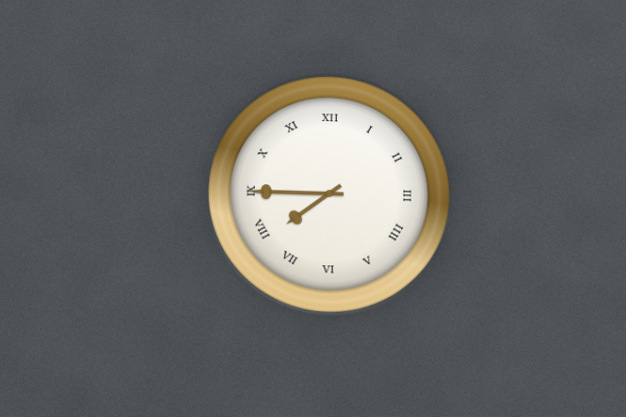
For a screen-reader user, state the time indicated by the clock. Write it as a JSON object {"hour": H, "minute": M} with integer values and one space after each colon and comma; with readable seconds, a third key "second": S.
{"hour": 7, "minute": 45}
